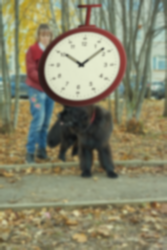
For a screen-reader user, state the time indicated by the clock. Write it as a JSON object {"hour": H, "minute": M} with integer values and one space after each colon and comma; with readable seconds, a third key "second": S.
{"hour": 10, "minute": 8}
